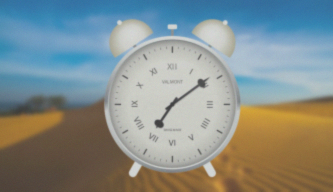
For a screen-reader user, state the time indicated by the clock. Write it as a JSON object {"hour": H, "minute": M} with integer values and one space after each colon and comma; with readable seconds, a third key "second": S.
{"hour": 7, "minute": 9}
